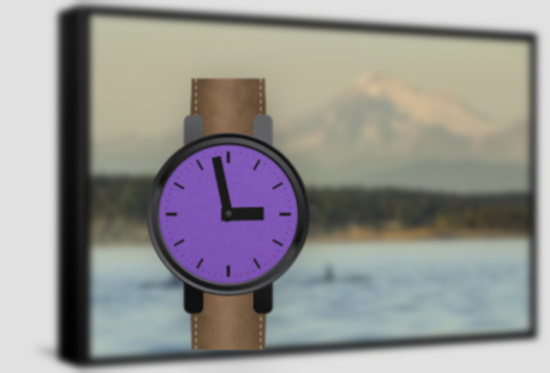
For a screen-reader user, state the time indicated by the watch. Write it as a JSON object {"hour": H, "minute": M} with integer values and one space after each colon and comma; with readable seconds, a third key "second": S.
{"hour": 2, "minute": 58}
